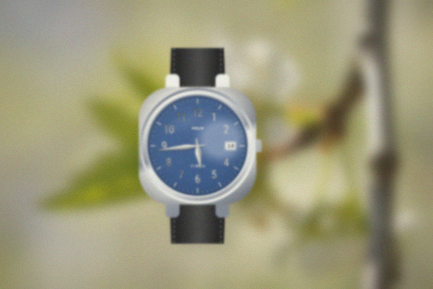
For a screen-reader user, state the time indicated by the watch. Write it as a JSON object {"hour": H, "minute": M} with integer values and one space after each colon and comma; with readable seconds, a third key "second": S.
{"hour": 5, "minute": 44}
